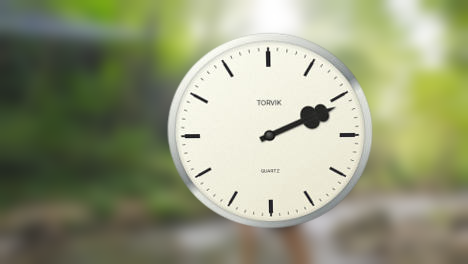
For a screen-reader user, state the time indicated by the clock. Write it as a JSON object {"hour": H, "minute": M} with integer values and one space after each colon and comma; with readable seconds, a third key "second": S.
{"hour": 2, "minute": 11}
